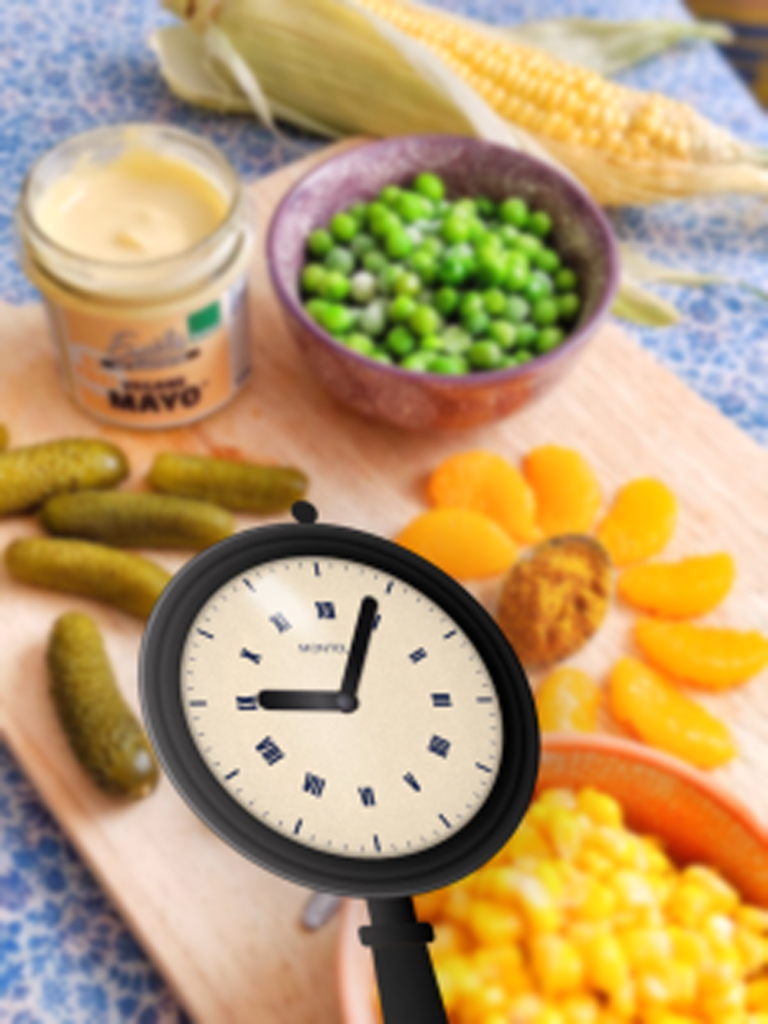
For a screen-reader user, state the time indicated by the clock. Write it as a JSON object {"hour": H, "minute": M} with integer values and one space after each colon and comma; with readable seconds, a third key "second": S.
{"hour": 9, "minute": 4}
